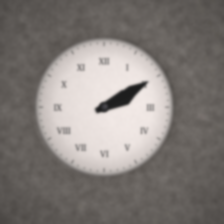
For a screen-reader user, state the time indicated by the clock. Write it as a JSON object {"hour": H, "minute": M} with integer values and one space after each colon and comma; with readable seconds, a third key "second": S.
{"hour": 2, "minute": 10}
